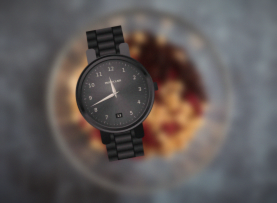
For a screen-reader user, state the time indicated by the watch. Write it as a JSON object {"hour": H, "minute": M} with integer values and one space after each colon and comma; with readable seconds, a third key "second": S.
{"hour": 11, "minute": 42}
